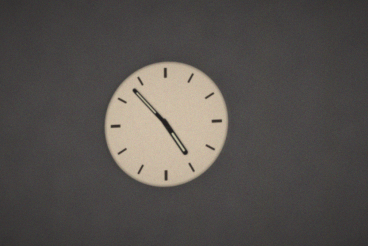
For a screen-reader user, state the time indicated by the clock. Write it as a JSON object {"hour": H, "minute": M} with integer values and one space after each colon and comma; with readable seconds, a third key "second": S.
{"hour": 4, "minute": 53}
